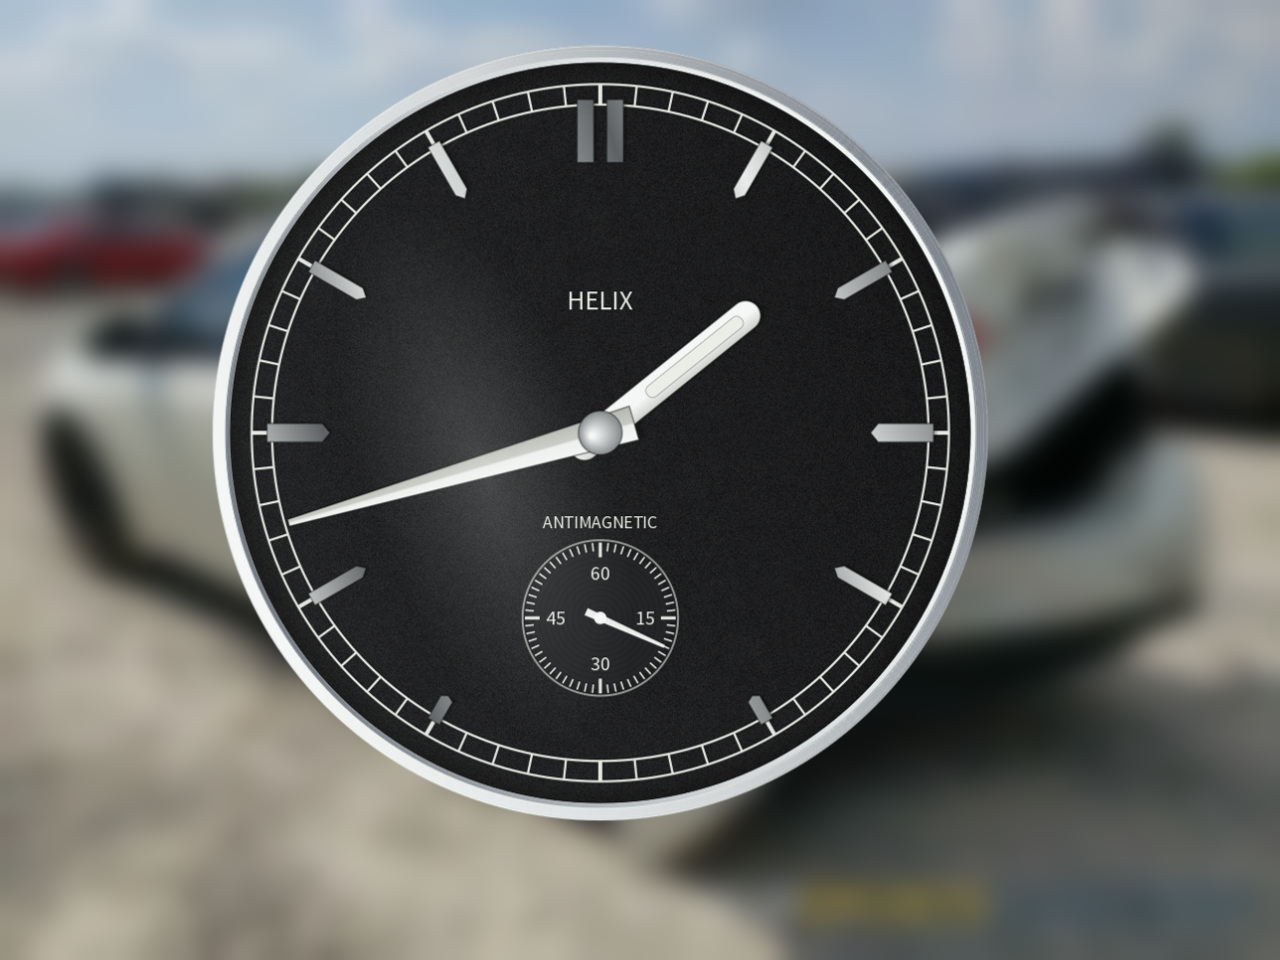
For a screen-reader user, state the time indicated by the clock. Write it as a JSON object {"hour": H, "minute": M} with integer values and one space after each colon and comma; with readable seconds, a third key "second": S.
{"hour": 1, "minute": 42, "second": 19}
